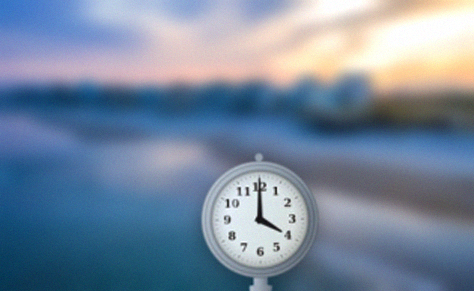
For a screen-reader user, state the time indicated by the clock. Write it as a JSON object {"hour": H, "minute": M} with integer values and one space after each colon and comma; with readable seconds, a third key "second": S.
{"hour": 4, "minute": 0}
